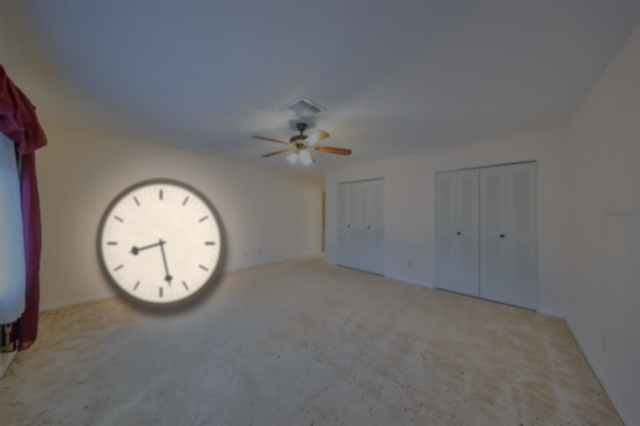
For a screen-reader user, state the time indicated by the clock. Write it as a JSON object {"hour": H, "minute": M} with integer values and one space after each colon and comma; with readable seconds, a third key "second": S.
{"hour": 8, "minute": 28}
